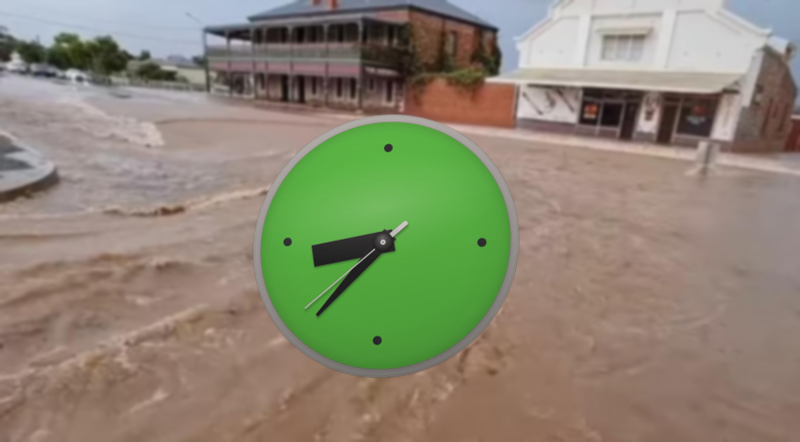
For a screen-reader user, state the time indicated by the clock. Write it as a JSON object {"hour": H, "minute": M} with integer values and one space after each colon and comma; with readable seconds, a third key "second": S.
{"hour": 8, "minute": 36, "second": 38}
